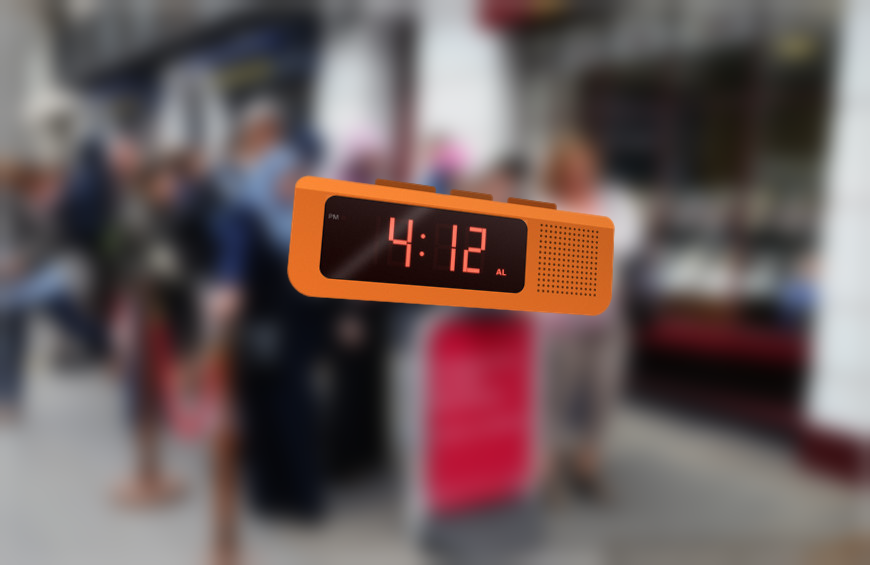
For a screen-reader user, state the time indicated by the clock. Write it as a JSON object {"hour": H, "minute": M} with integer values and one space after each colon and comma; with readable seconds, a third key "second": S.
{"hour": 4, "minute": 12}
